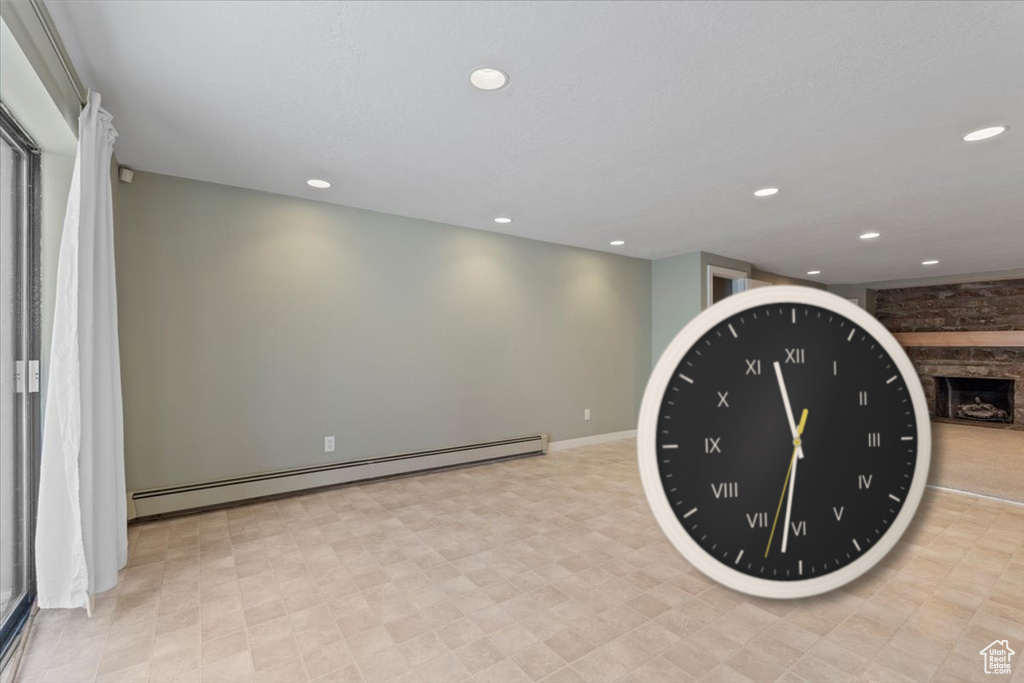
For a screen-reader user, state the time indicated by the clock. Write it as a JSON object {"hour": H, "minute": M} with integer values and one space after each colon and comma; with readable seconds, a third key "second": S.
{"hour": 11, "minute": 31, "second": 33}
